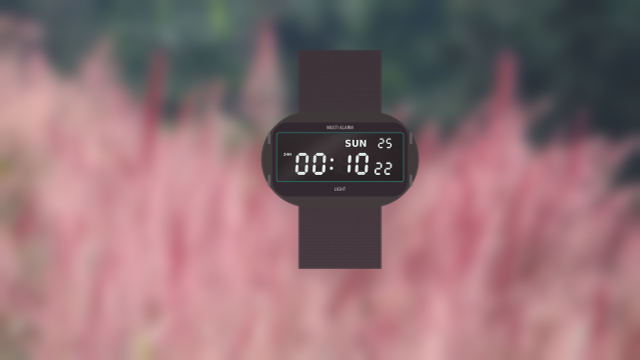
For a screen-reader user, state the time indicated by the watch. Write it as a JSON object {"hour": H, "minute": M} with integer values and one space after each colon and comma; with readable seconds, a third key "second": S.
{"hour": 0, "minute": 10, "second": 22}
